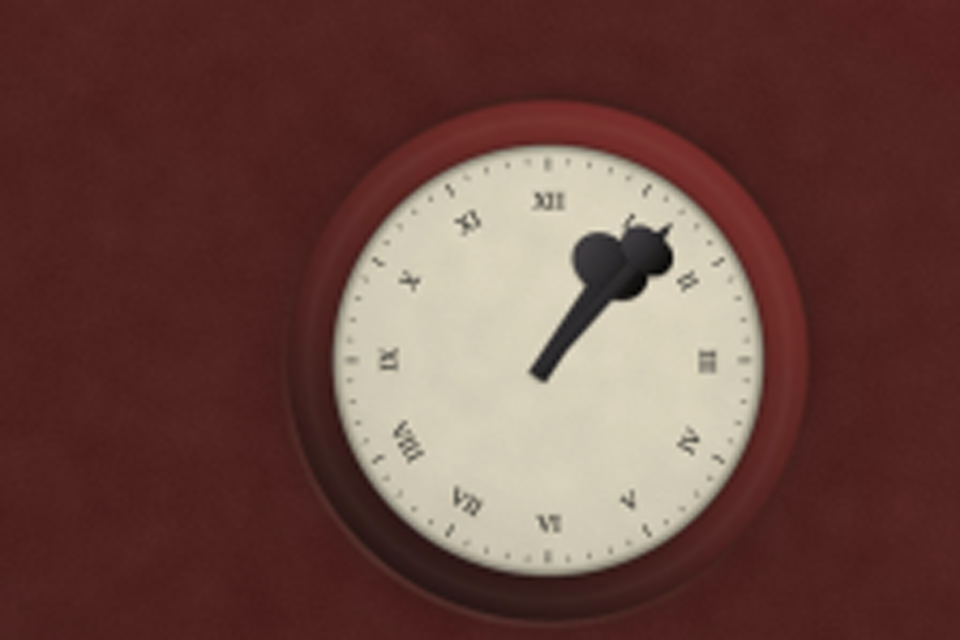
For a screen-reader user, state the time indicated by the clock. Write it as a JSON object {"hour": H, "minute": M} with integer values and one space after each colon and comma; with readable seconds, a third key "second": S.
{"hour": 1, "minute": 7}
